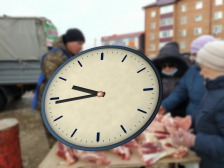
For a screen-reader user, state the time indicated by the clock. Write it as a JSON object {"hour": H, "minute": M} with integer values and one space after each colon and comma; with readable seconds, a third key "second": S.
{"hour": 9, "minute": 44}
